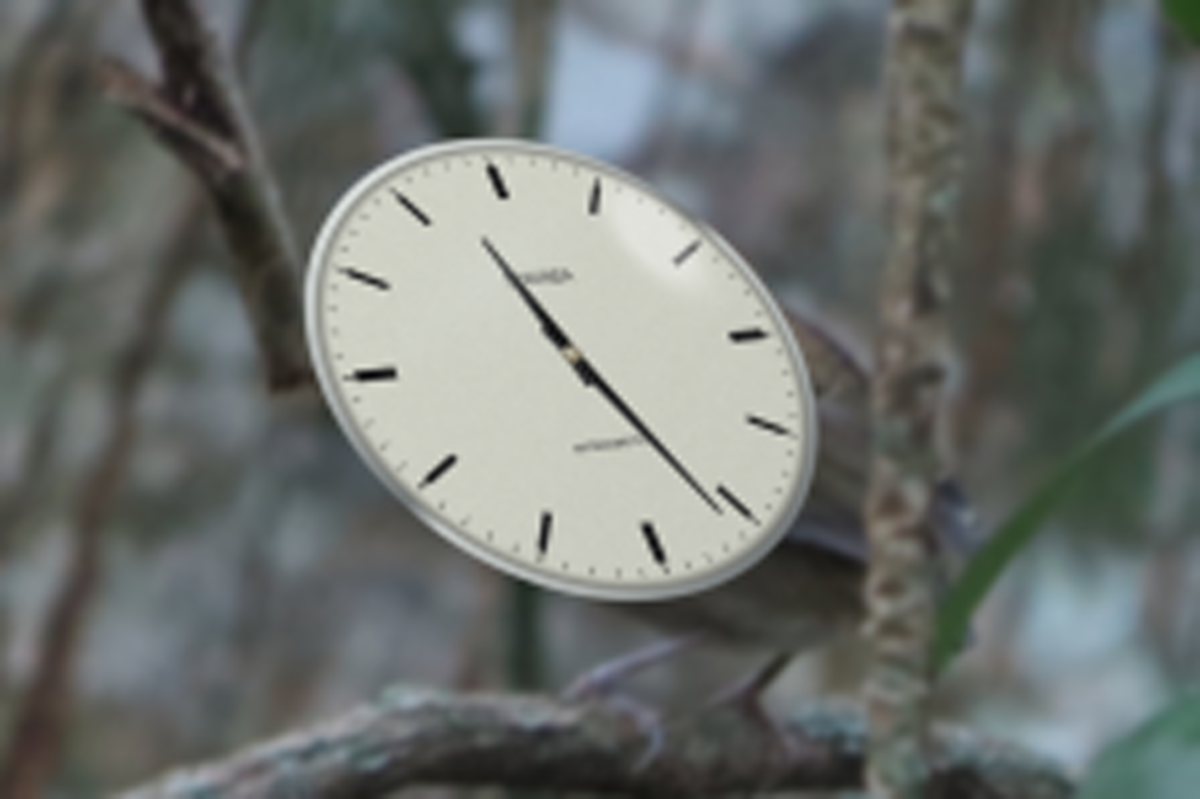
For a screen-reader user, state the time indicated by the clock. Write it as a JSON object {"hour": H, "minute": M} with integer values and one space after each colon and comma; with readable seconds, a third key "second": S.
{"hour": 11, "minute": 26}
